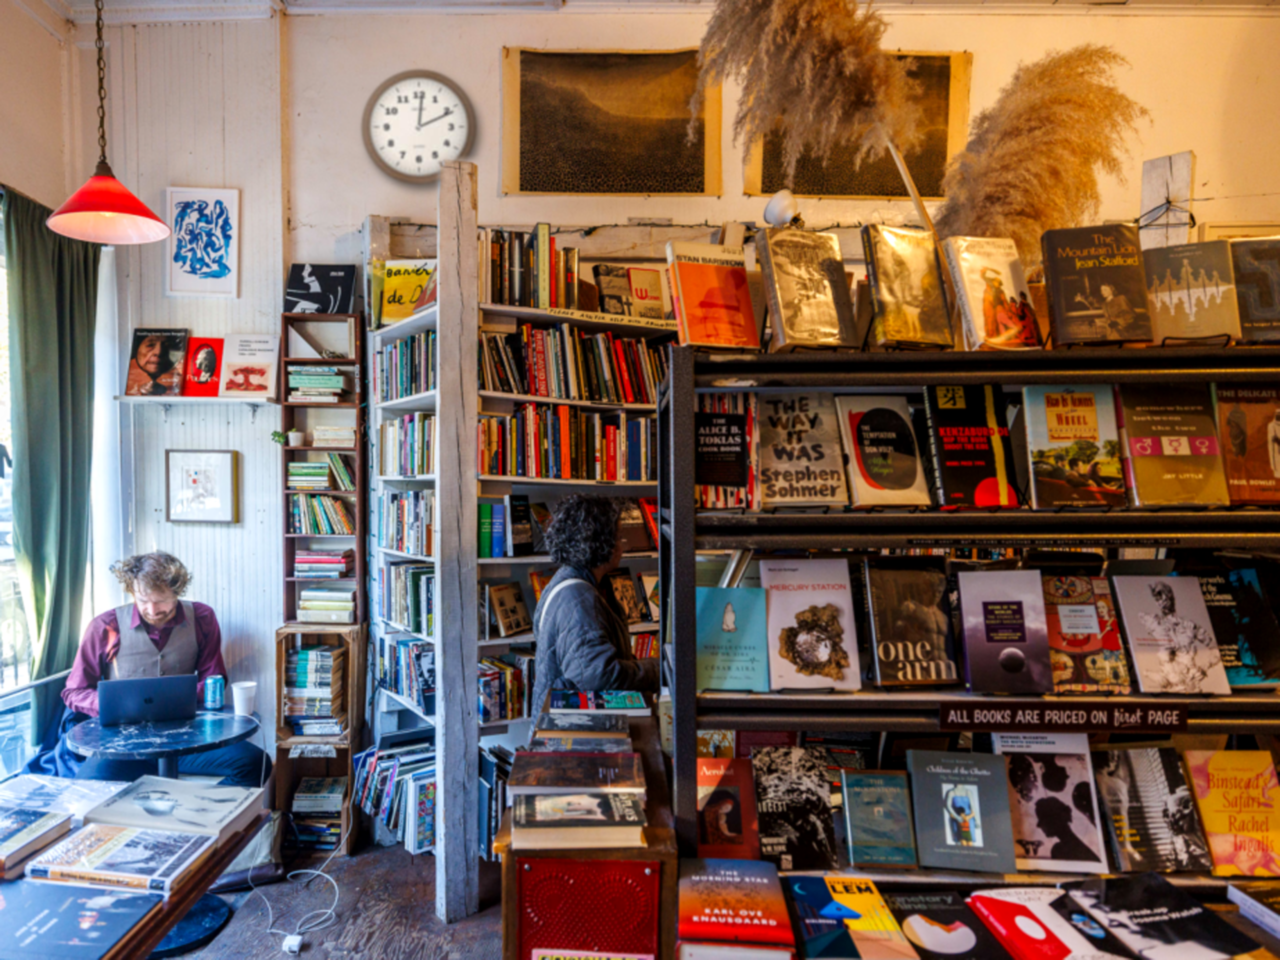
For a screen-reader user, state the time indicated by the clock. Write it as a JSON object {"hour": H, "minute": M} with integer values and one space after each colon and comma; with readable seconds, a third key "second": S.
{"hour": 12, "minute": 11}
